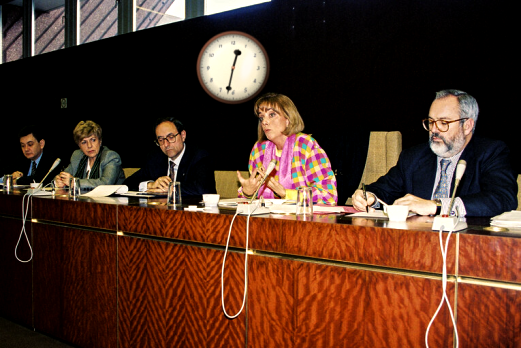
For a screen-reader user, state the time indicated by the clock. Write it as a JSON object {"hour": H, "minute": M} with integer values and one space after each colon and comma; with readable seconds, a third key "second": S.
{"hour": 12, "minute": 32}
